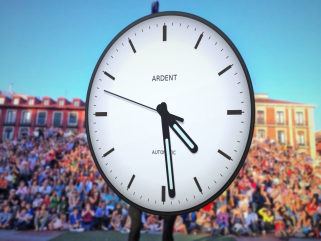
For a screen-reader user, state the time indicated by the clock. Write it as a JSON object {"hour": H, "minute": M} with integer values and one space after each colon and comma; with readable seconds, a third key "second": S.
{"hour": 4, "minute": 28, "second": 48}
